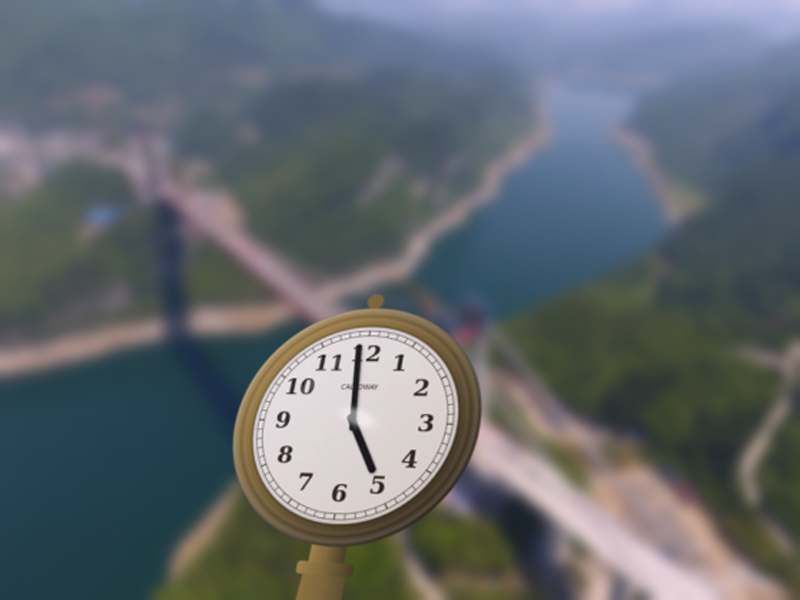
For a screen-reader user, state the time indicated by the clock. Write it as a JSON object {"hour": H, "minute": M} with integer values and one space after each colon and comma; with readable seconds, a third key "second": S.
{"hour": 4, "minute": 59}
